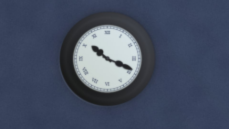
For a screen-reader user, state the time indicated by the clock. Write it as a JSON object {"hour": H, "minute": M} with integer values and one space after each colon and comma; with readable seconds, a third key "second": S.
{"hour": 10, "minute": 19}
